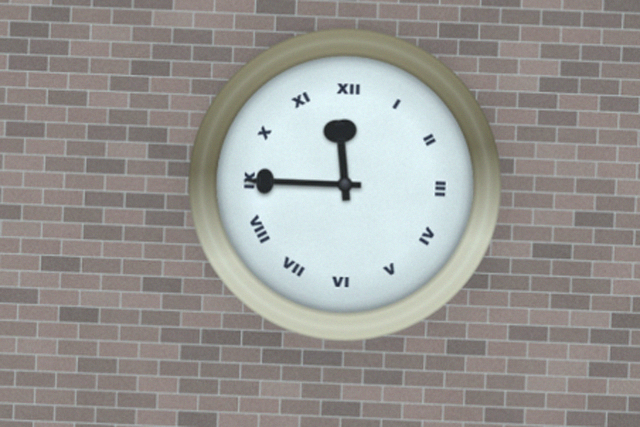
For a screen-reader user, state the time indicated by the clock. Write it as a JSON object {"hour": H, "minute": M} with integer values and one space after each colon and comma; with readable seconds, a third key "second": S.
{"hour": 11, "minute": 45}
